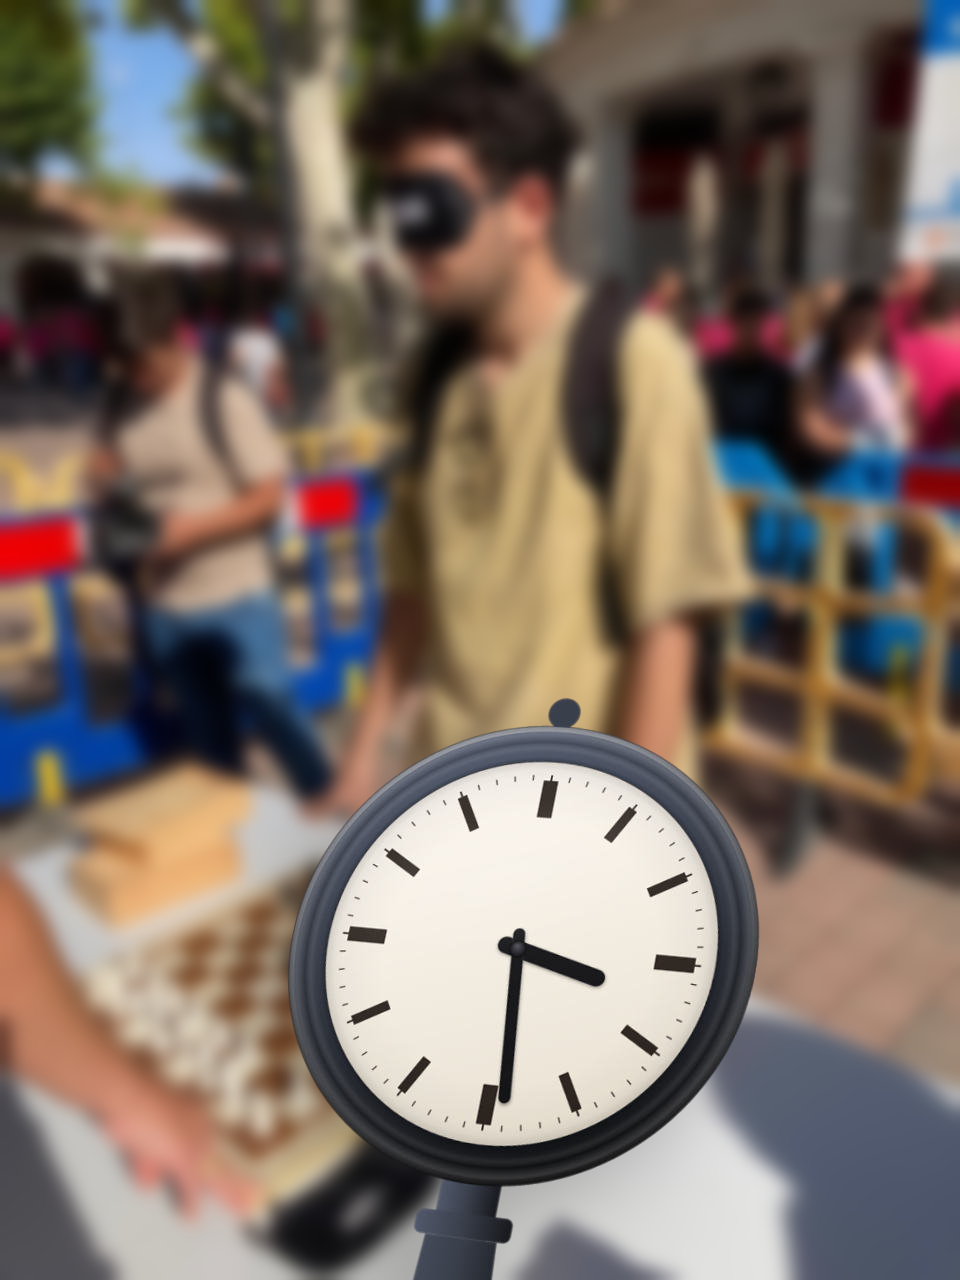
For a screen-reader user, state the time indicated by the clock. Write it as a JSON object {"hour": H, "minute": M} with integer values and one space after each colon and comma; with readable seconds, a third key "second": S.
{"hour": 3, "minute": 29}
